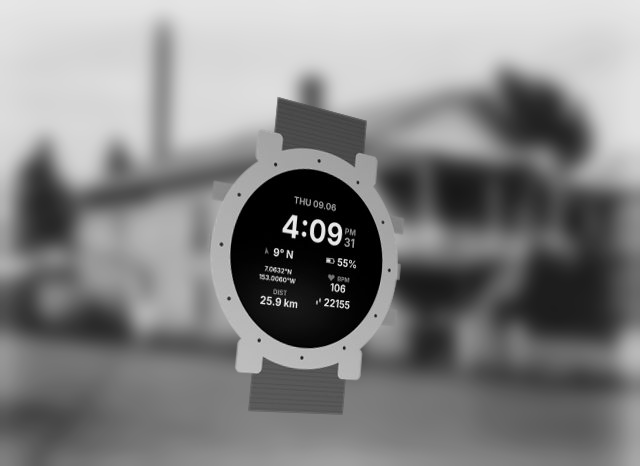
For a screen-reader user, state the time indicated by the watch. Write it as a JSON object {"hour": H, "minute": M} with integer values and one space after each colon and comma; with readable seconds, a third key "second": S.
{"hour": 4, "minute": 9, "second": 31}
